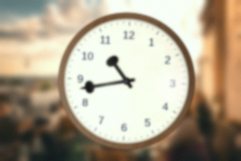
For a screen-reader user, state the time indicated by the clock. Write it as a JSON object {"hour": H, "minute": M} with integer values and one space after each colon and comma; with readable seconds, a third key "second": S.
{"hour": 10, "minute": 43}
